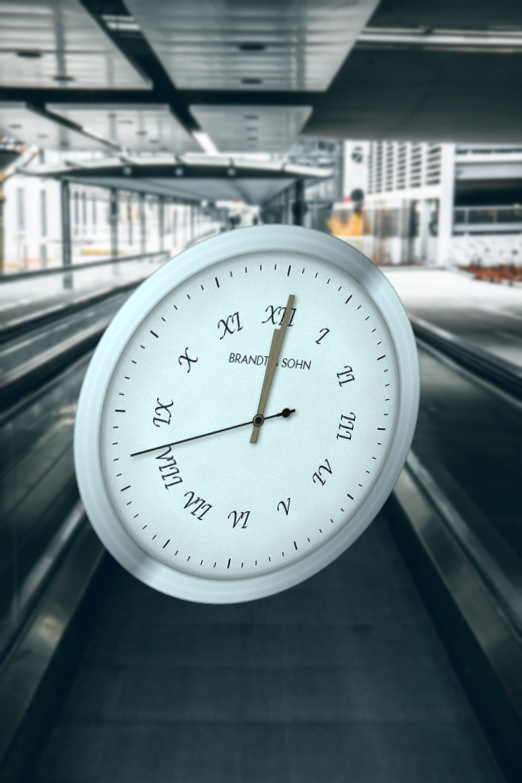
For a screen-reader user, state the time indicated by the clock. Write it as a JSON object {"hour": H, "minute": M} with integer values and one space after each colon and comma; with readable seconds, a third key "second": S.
{"hour": 12, "minute": 0, "second": 42}
